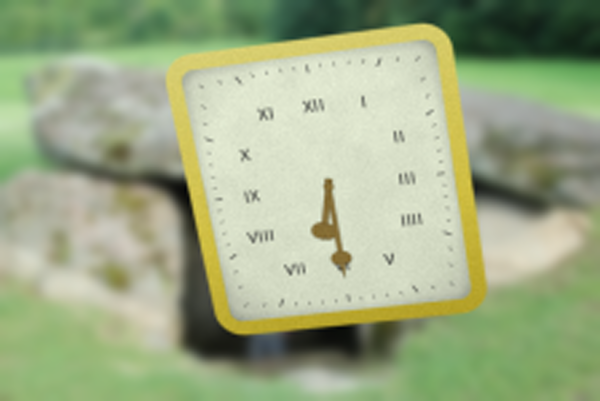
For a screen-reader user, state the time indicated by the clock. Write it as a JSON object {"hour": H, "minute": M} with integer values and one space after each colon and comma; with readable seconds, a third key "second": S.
{"hour": 6, "minute": 30}
